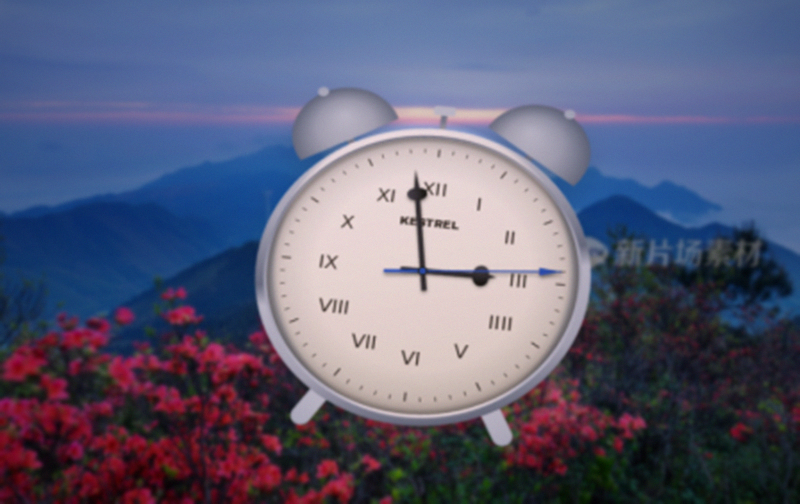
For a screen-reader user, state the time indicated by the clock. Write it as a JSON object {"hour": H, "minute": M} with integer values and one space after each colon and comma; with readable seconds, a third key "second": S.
{"hour": 2, "minute": 58, "second": 14}
